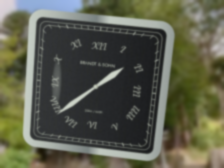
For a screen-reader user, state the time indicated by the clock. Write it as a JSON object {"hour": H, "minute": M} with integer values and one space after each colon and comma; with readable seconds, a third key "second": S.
{"hour": 1, "minute": 38}
